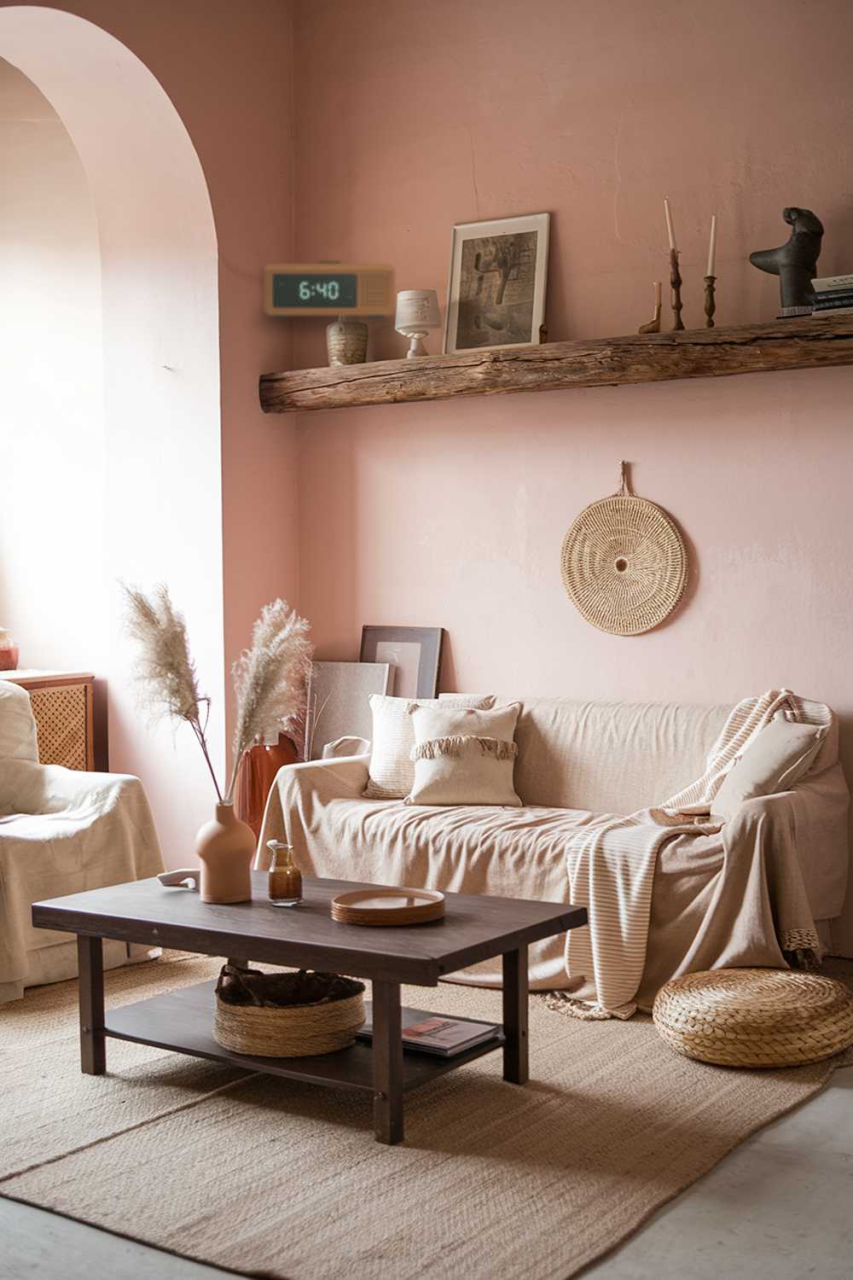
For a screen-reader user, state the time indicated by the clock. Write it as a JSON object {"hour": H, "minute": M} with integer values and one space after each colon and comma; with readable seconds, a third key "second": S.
{"hour": 6, "minute": 40}
